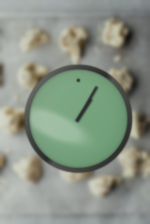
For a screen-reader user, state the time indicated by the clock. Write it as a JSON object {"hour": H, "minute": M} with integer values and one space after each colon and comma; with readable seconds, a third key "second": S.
{"hour": 1, "minute": 5}
